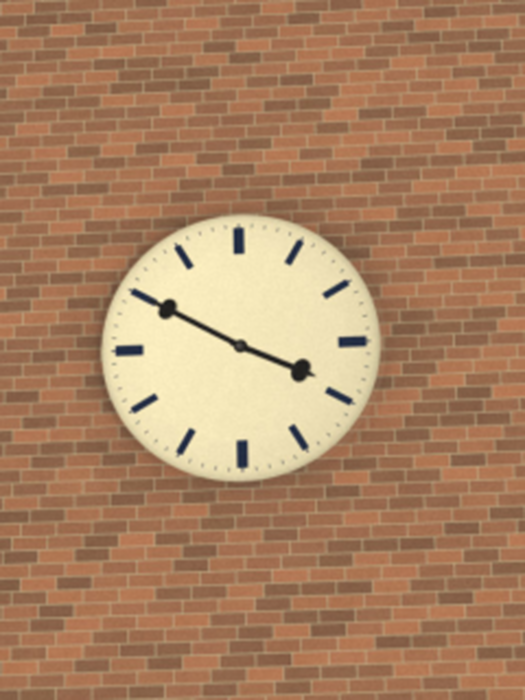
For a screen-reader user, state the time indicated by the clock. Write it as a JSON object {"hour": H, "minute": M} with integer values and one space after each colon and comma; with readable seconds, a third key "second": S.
{"hour": 3, "minute": 50}
